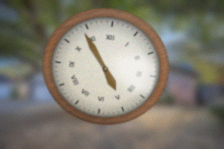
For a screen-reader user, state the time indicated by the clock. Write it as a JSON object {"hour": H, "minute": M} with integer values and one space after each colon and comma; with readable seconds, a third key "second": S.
{"hour": 4, "minute": 54}
